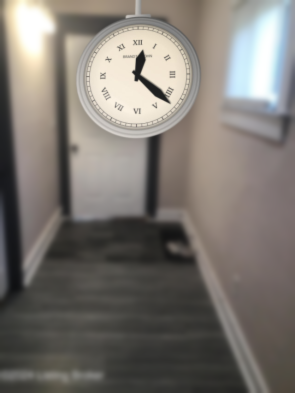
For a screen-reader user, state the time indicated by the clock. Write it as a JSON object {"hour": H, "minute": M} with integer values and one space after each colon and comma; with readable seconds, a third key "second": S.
{"hour": 12, "minute": 22}
